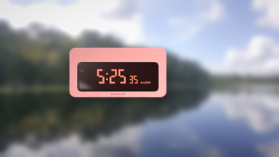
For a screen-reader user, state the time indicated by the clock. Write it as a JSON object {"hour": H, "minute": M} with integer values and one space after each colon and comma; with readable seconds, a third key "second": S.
{"hour": 5, "minute": 25, "second": 35}
